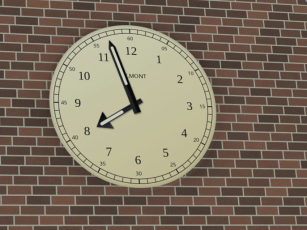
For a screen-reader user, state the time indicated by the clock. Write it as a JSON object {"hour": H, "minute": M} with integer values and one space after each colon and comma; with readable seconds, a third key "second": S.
{"hour": 7, "minute": 57}
